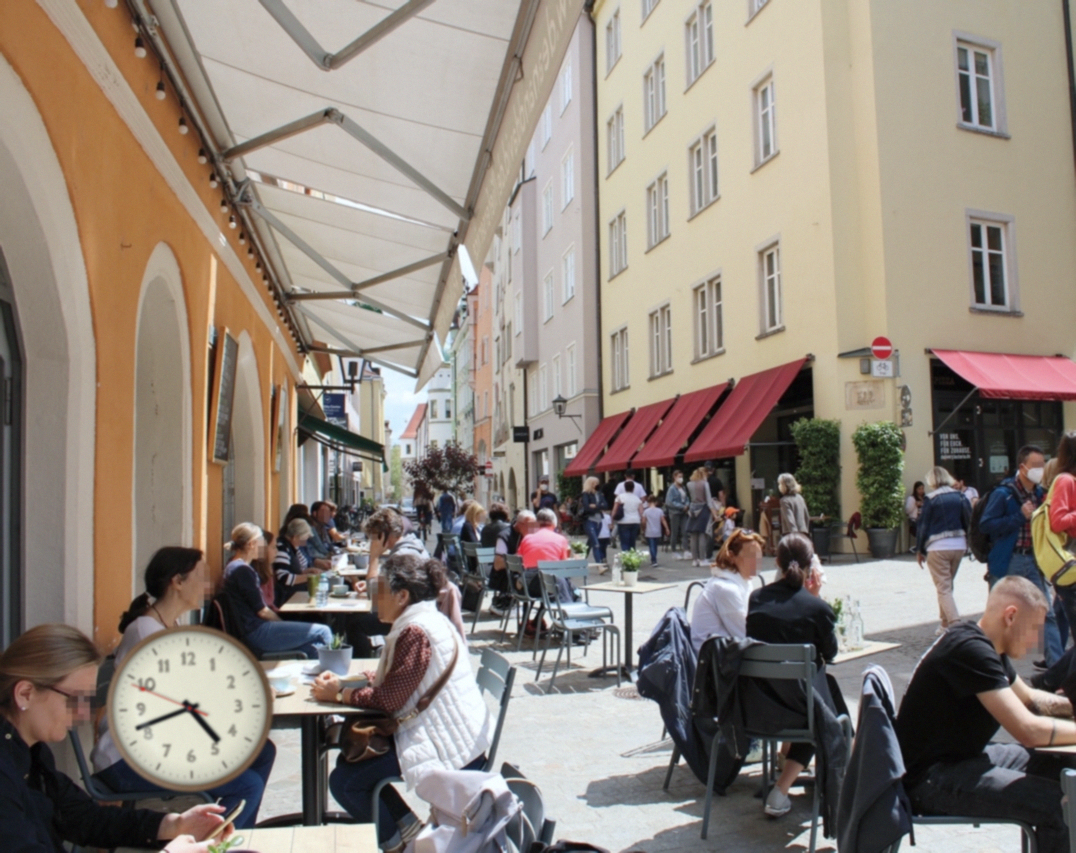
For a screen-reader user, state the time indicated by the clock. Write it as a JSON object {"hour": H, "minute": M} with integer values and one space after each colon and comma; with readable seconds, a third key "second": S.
{"hour": 4, "minute": 41, "second": 49}
